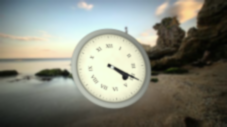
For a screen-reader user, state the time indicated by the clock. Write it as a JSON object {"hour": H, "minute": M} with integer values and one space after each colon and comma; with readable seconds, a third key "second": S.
{"hour": 4, "minute": 20}
